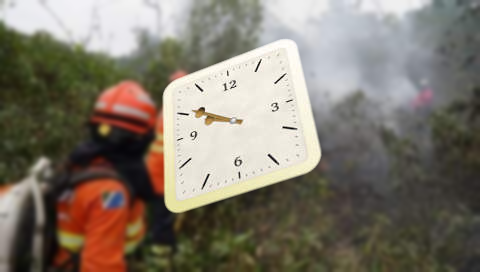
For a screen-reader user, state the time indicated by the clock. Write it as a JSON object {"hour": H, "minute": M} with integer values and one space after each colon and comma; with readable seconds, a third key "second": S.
{"hour": 9, "minute": 51}
